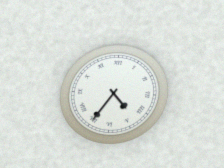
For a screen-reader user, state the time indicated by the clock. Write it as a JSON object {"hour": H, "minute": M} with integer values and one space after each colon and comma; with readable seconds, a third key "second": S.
{"hour": 4, "minute": 35}
